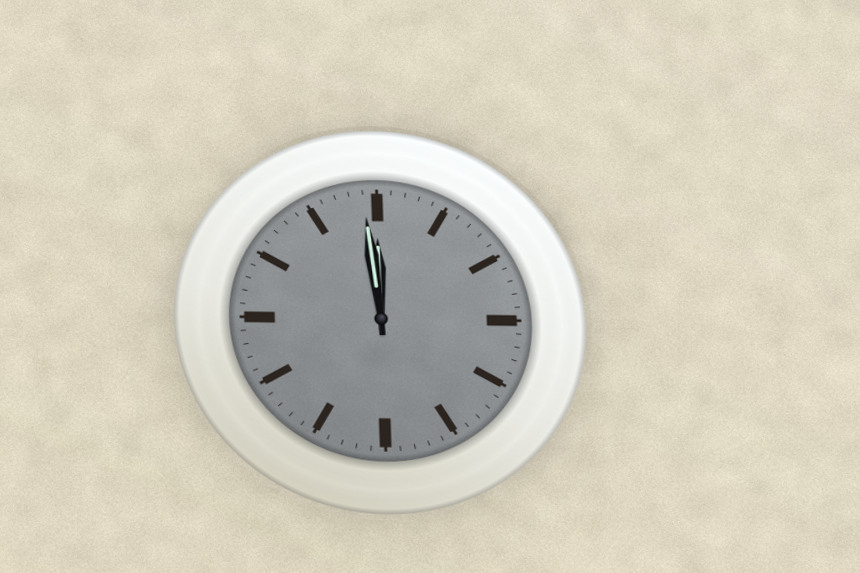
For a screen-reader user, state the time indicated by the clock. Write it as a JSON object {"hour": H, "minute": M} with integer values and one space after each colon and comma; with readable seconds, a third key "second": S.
{"hour": 11, "minute": 59}
